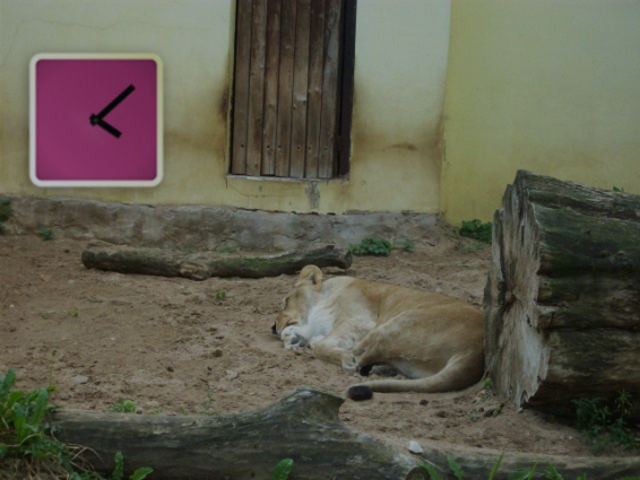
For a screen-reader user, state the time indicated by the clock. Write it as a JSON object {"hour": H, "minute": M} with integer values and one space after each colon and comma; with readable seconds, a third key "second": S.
{"hour": 4, "minute": 8}
